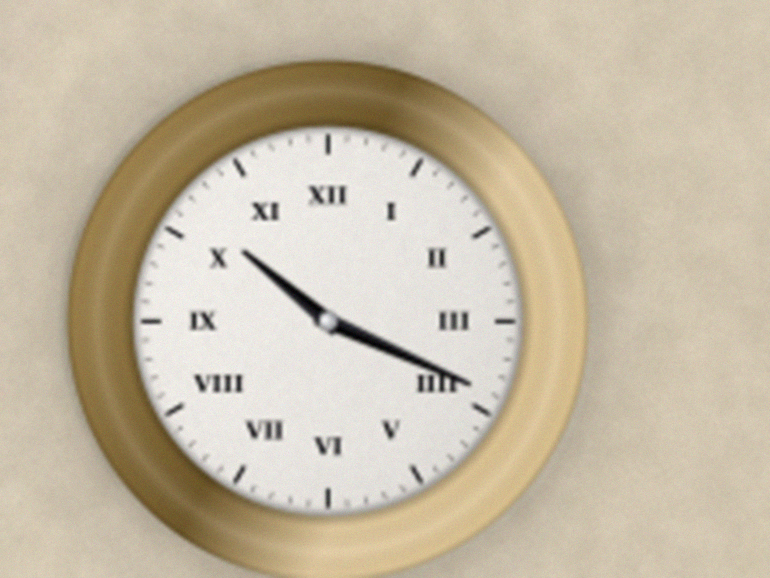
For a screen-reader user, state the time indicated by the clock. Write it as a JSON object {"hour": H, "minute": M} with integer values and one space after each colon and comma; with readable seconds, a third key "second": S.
{"hour": 10, "minute": 19}
